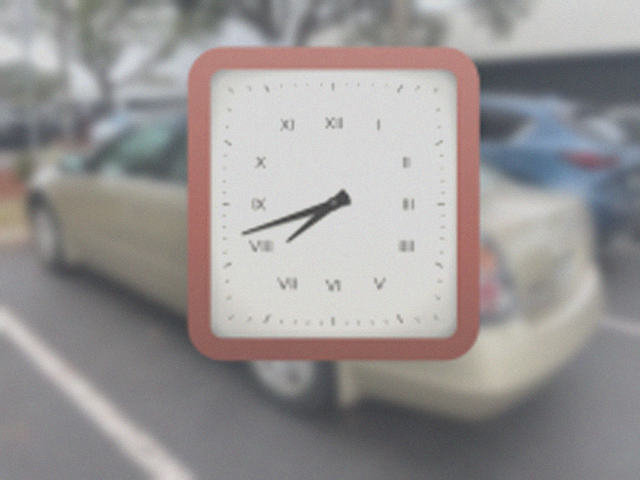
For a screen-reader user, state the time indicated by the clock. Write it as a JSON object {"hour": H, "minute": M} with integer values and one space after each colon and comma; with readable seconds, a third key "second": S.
{"hour": 7, "minute": 42}
